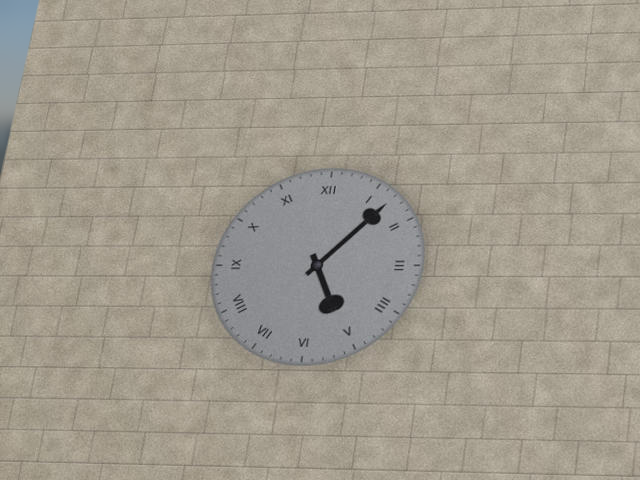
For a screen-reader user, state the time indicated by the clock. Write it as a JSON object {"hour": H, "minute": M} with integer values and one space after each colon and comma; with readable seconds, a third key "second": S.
{"hour": 5, "minute": 7}
